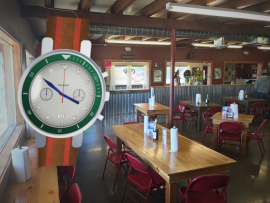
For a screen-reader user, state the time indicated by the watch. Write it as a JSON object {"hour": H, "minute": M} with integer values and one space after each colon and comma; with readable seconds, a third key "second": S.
{"hour": 3, "minute": 51}
